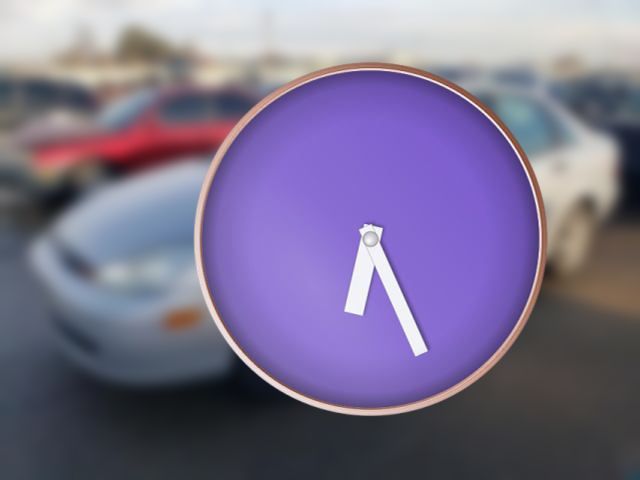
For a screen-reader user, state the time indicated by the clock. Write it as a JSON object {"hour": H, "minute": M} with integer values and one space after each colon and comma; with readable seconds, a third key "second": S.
{"hour": 6, "minute": 26}
